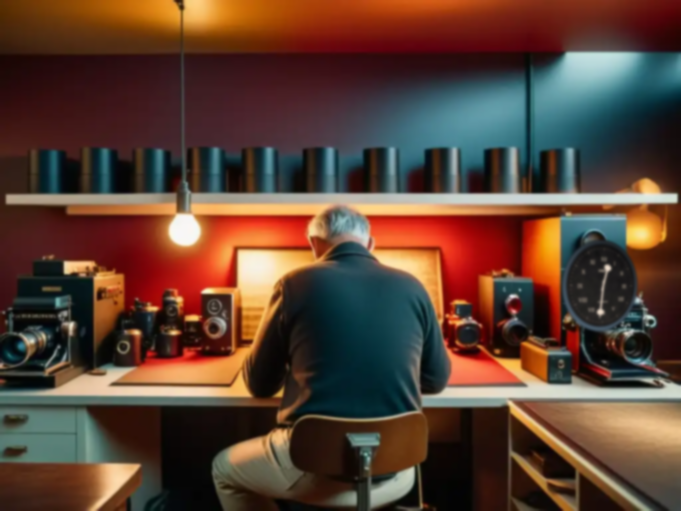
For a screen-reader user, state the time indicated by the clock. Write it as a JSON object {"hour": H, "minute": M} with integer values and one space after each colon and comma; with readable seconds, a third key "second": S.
{"hour": 12, "minute": 31}
